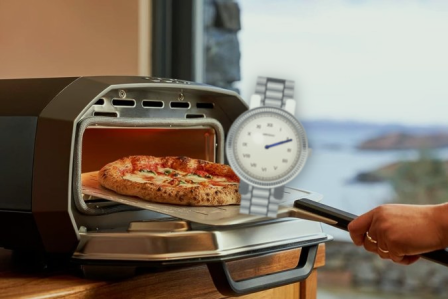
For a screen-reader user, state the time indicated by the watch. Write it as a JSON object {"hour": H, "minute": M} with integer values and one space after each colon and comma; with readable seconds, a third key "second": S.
{"hour": 2, "minute": 11}
